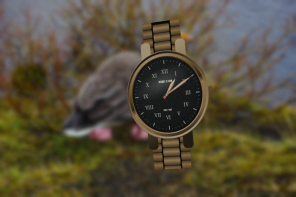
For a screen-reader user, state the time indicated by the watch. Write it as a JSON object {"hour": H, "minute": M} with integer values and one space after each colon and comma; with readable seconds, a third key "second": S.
{"hour": 1, "minute": 10}
